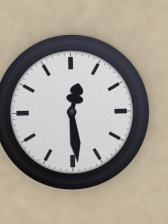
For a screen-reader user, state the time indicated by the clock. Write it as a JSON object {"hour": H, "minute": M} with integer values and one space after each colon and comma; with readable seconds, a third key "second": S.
{"hour": 12, "minute": 29}
